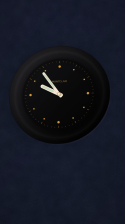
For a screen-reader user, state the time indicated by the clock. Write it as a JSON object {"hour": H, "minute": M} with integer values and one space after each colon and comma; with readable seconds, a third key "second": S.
{"hour": 9, "minute": 54}
